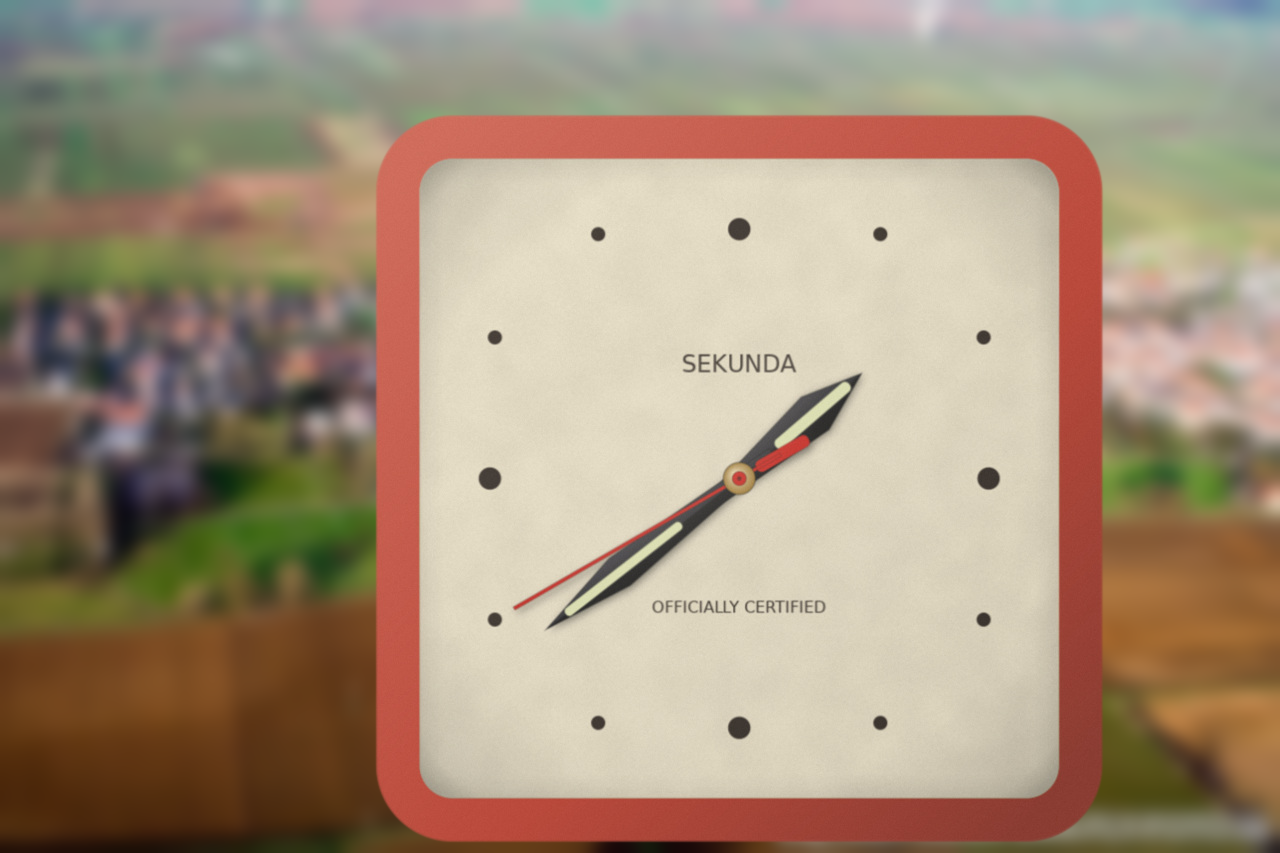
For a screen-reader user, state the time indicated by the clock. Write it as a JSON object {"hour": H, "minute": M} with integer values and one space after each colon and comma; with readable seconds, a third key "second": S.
{"hour": 1, "minute": 38, "second": 40}
